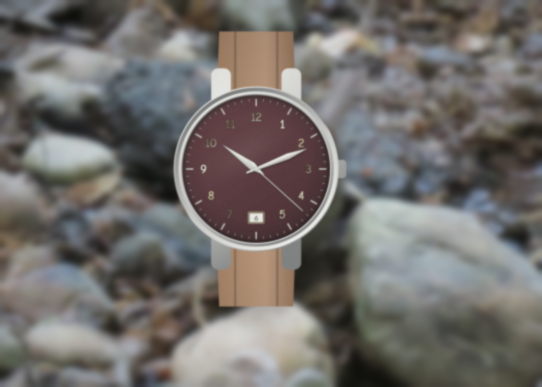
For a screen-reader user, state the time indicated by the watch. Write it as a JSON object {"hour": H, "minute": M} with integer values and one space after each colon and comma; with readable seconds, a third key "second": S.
{"hour": 10, "minute": 11, "second": 22}
